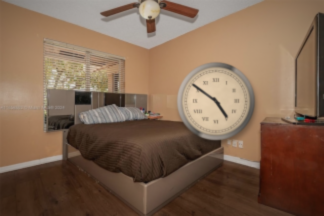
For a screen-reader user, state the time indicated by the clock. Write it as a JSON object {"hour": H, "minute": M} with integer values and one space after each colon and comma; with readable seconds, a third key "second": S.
{"hour": 4, "minute": 51}
